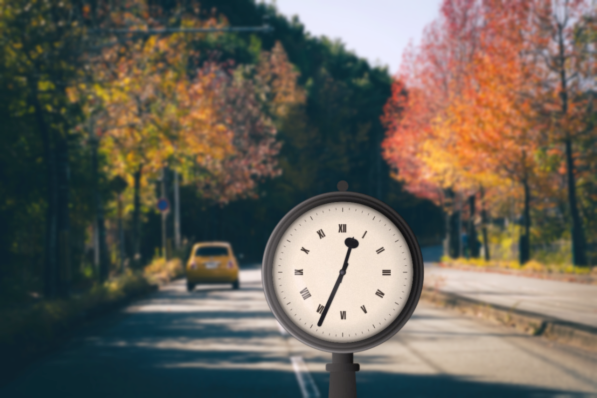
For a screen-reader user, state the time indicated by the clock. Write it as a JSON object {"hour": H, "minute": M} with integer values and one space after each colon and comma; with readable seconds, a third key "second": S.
{"hour": 12, "minute": 34}
